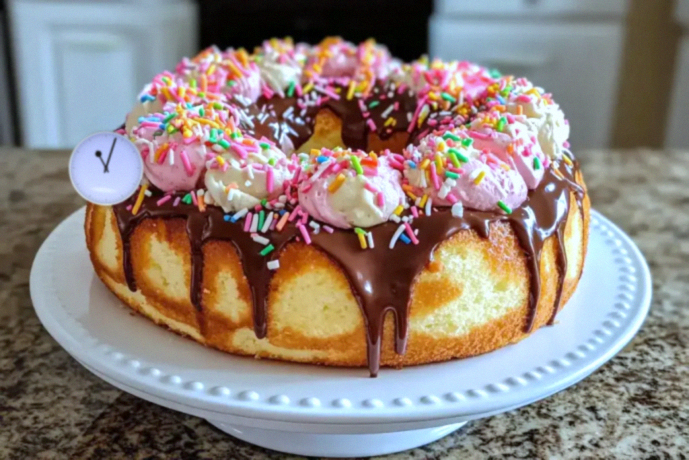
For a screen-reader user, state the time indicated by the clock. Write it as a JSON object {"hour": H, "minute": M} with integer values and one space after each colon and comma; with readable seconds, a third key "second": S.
{"hour": 11, "minute": 3}
